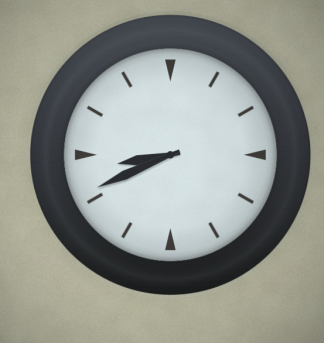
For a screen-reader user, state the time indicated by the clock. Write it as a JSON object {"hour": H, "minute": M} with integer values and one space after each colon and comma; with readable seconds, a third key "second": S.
{"hour": 8, "minute": 41}
